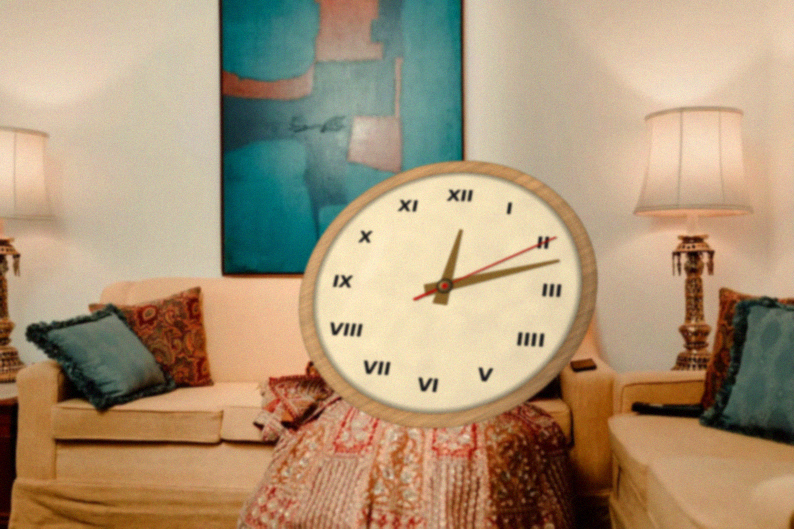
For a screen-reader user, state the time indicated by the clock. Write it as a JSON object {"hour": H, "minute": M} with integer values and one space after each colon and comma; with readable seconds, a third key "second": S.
{"hour": 12, "minute": 12, "second": 10}
